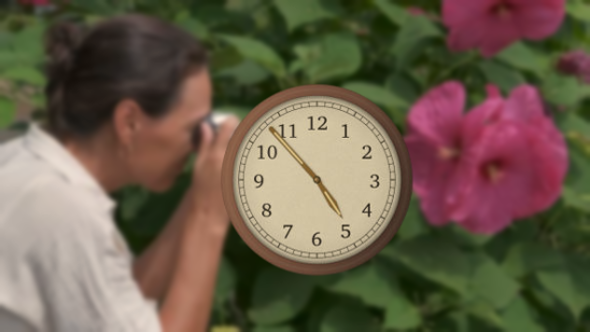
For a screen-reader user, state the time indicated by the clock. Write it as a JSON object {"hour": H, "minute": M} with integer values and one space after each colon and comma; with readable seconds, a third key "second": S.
{"hour": 4, "minute": 53}
